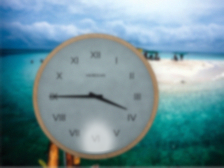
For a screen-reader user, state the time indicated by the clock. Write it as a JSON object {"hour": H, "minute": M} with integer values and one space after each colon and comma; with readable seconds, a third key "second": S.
{"hour": 3, "minute": 45}
